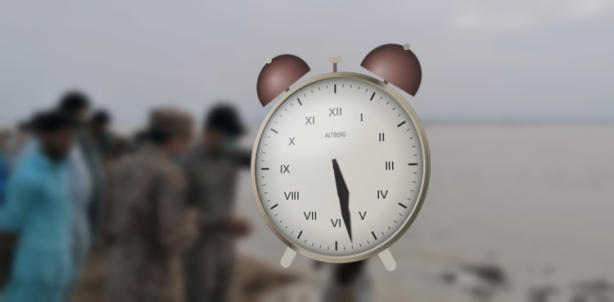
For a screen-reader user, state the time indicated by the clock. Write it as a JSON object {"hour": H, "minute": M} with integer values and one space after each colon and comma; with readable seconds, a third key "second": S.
{"hour": 5, "minute": 28}
